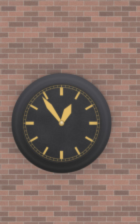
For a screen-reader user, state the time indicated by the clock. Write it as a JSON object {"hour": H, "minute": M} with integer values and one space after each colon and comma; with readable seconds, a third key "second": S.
{"hour": 12, "minute": 54}
